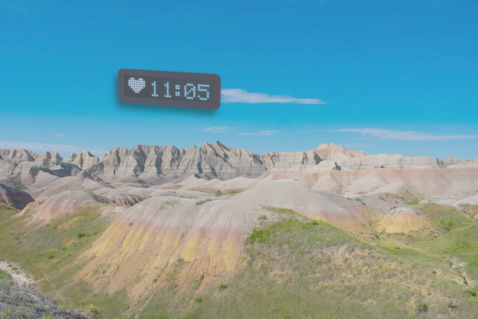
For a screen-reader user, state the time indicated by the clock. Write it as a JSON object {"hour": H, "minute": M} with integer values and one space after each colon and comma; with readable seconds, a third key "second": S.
{"hour": 11, "minute": 5}
